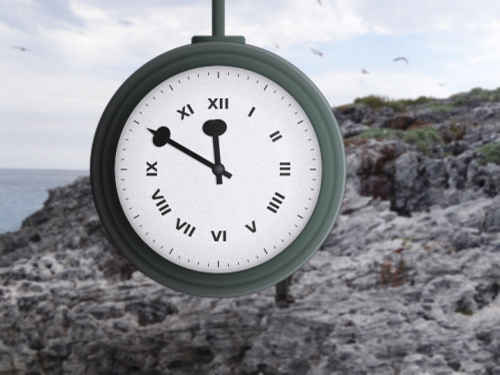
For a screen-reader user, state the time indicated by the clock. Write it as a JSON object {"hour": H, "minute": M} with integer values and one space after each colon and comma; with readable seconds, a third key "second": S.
{"hour": 11, "minute": 50}
